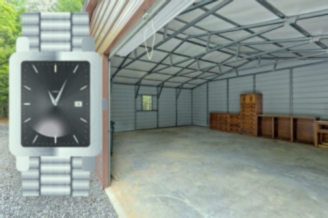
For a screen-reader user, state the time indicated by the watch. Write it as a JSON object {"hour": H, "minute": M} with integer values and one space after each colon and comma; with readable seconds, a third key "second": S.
{"hour": 11, "minute": 4}
